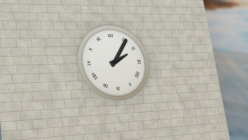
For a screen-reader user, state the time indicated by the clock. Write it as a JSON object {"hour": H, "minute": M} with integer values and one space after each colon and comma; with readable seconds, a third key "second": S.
{"hour": 2, "minute": 6}
